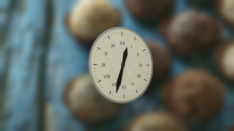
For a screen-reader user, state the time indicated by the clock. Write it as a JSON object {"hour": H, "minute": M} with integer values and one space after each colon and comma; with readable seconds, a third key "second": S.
{"hour": 12, "minute": 33}
